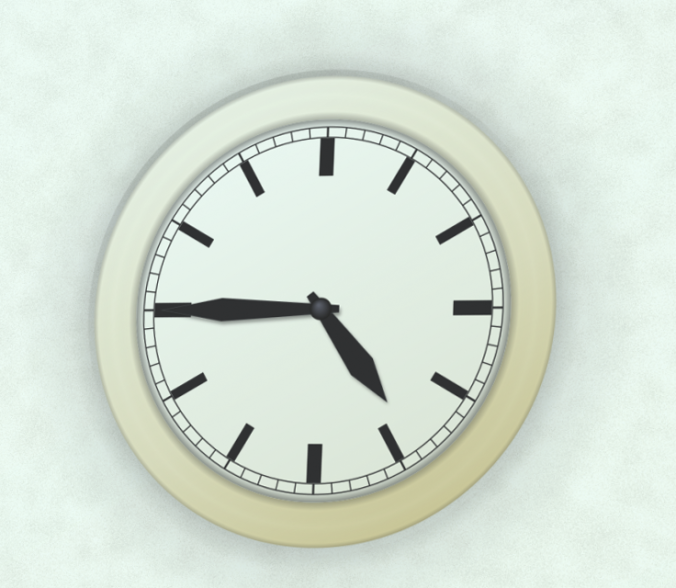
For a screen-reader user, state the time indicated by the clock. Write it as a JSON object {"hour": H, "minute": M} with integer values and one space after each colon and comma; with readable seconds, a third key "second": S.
{"hour": 4, "minute": 45}
